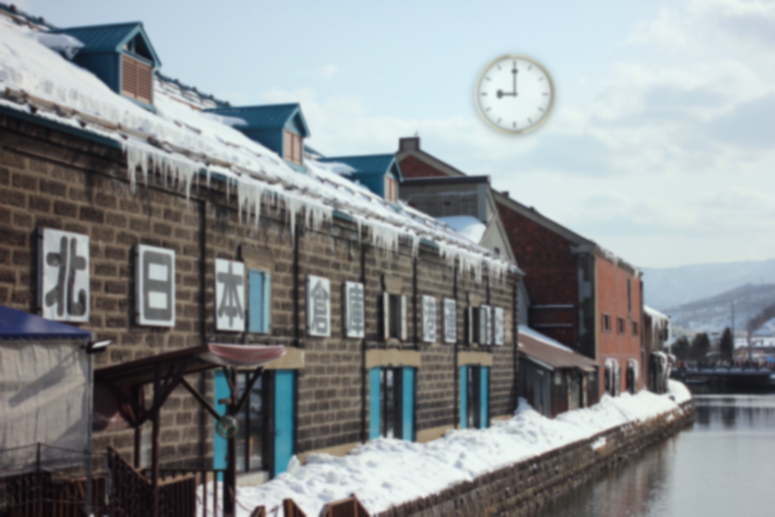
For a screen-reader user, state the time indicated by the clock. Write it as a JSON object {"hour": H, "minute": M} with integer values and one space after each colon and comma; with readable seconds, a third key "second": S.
{"hour": 9, "minute": 0}
